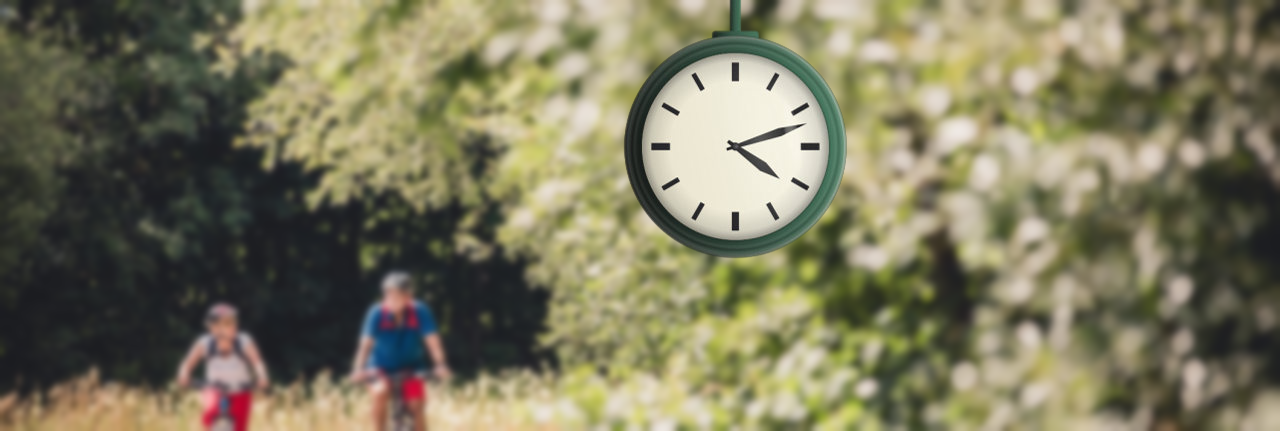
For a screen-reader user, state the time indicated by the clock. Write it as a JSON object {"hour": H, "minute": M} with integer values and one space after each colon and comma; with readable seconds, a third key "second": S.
{"hour": 4, "minute": 12}
